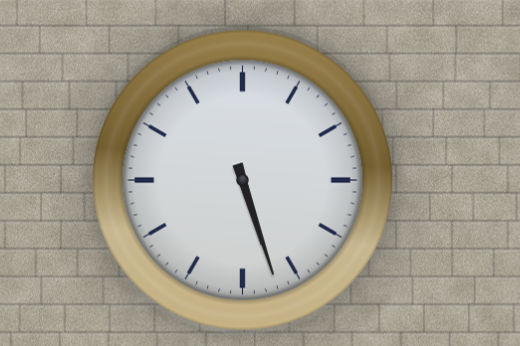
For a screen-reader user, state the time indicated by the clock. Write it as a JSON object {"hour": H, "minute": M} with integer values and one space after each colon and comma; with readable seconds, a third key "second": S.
{"hour": 5, "minute": 27}
